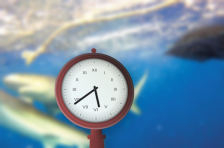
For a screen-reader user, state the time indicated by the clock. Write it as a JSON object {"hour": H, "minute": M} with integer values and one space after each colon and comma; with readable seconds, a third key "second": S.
{"hour": 5, "minute": 39}
